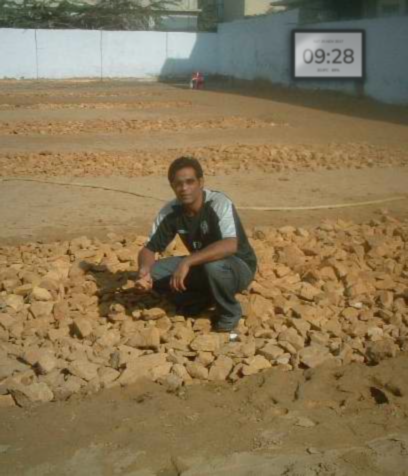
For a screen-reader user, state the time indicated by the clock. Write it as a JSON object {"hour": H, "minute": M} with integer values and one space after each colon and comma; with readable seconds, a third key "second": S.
{"hour": 9, "minute": 28}
